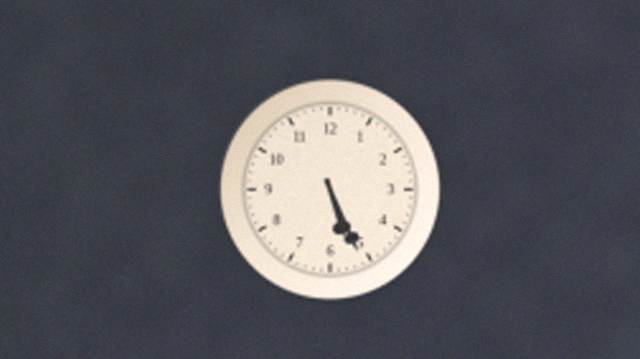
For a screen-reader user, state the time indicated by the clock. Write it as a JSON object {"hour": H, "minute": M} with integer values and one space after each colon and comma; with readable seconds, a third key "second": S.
{"hour": 5, "minute": 26}
